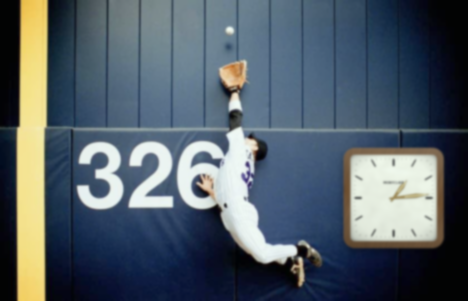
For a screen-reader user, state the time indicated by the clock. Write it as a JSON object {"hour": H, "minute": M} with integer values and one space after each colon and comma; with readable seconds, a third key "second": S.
{"hour": 1, "minute": 14}
